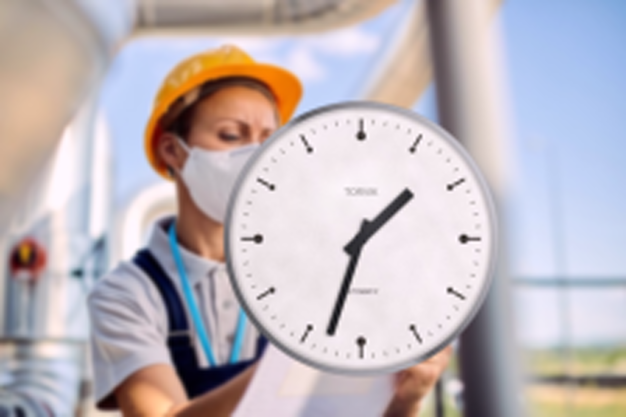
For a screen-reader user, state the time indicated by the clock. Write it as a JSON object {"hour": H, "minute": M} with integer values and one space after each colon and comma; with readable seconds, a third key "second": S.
{"hour": 1, "minute": 33}
